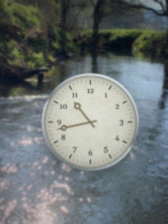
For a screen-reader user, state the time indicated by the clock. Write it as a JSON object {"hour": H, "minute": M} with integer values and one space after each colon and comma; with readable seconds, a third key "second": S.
{"hour": 10, "minute": 43}
